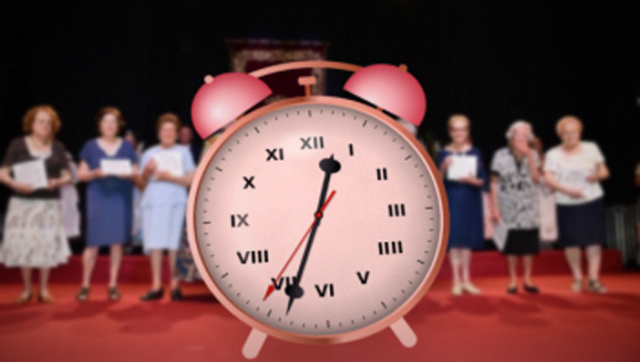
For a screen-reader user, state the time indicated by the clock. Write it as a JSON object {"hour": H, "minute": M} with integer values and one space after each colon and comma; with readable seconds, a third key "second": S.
{"hour": 12, "minute": 33, "second": 36}
